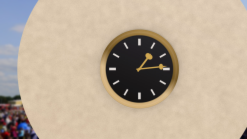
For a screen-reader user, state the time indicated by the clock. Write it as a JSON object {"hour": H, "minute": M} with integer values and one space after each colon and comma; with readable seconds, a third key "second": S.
{"hour": 1, "minute": 14}
